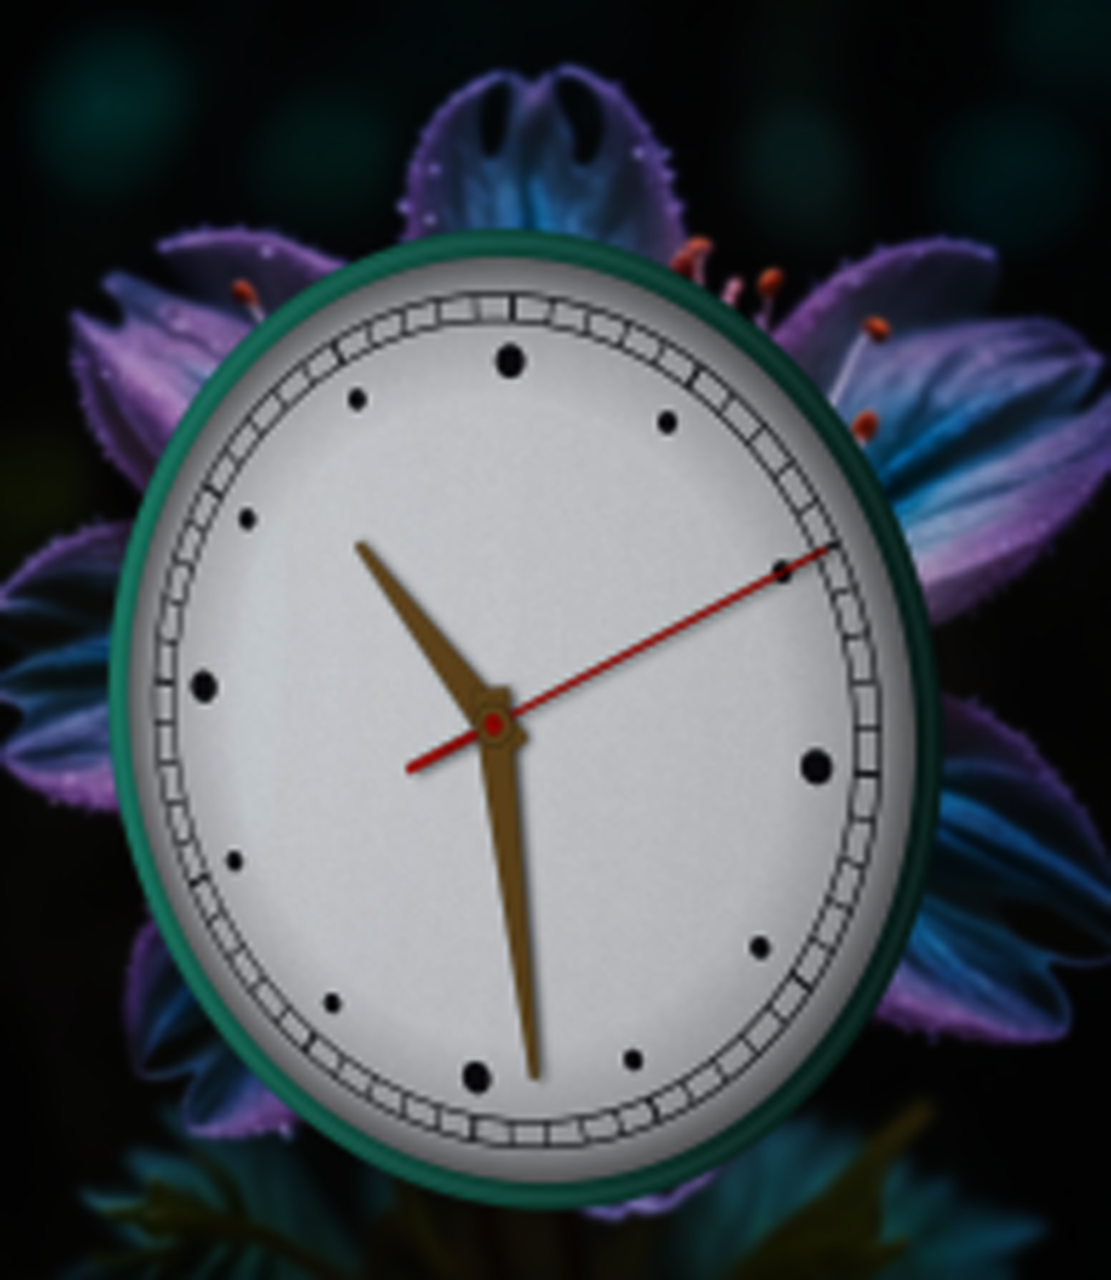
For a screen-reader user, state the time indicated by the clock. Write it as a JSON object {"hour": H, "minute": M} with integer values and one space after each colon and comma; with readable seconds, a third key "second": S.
{"hour": 10, "minute": 28, "second": 10}
